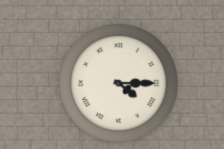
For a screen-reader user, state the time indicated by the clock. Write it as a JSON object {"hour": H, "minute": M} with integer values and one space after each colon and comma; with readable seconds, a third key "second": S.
{"hour": 4, "minute": 15}
